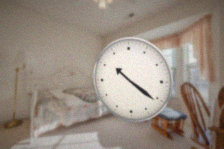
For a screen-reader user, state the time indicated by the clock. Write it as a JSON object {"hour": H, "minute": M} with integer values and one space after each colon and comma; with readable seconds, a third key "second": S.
{"hour": 10, "minute": 21}
